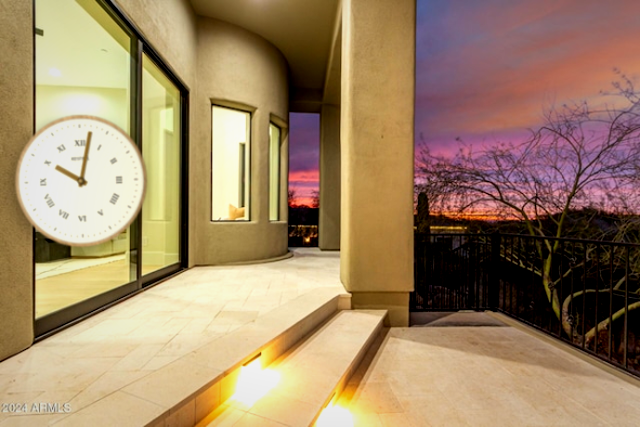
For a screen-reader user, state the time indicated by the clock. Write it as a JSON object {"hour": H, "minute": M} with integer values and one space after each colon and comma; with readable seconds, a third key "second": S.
{"hour": 10, "minute": 2}
